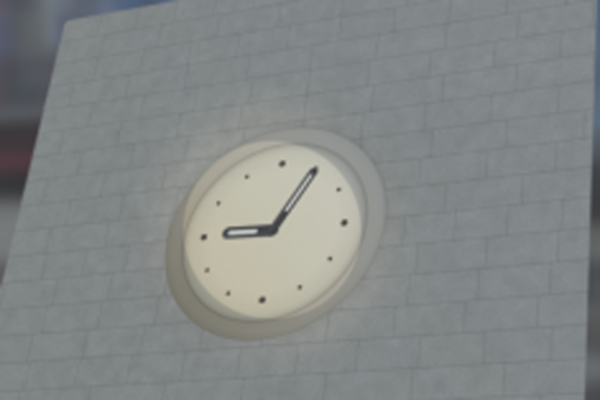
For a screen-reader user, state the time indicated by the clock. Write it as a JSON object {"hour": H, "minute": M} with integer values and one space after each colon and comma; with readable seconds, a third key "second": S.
{"hour": 9, "minute": 5}
